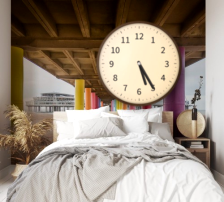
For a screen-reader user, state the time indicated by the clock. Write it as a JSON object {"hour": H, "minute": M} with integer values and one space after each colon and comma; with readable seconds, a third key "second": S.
{"hour": 5, "minute": 25}
